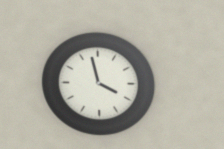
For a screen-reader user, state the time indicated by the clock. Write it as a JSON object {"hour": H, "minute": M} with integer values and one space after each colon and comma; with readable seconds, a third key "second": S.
{"hour": 3, "minute": 58}
